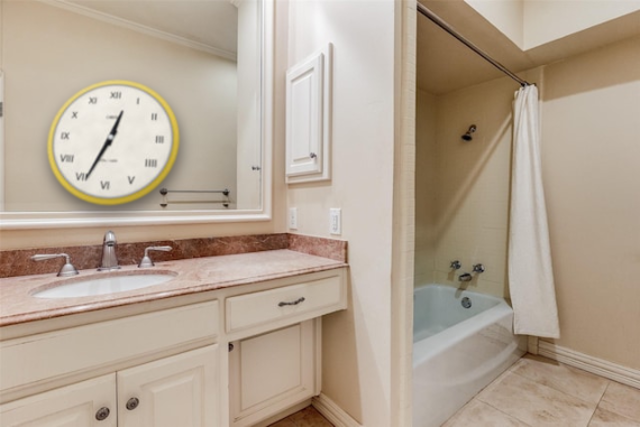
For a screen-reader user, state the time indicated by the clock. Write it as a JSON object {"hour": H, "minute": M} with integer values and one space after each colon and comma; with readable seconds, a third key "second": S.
{"hour": 12, "minute": 34}
